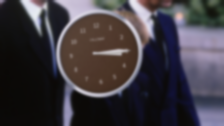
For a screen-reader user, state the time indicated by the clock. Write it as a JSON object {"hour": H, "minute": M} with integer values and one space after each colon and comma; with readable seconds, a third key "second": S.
{"hour": 3, "minute": 15}
